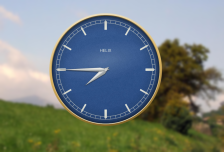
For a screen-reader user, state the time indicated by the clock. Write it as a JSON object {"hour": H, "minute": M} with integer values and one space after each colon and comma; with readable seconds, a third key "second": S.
{"hour": 7, "minute": 45}
